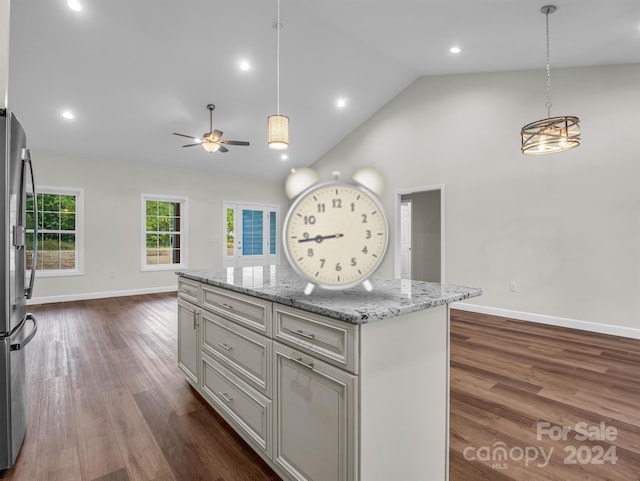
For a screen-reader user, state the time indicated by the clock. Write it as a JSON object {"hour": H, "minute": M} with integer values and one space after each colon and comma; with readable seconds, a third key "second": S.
{"hour": 8, "minute": 44}
